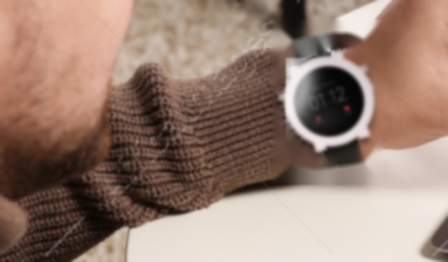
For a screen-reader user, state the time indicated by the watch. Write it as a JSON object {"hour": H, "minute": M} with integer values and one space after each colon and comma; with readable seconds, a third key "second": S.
{"hour": 1, "minute": 12}
